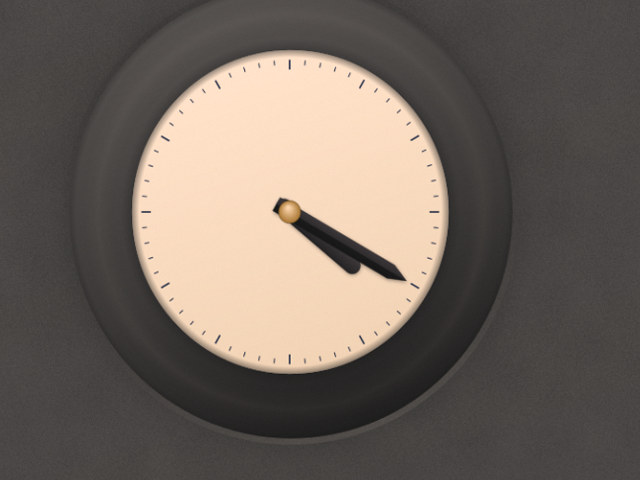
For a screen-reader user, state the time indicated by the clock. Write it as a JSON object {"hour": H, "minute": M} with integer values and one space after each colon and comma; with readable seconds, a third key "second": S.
{"hour": 4, "minute": 20}
